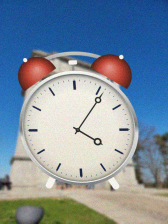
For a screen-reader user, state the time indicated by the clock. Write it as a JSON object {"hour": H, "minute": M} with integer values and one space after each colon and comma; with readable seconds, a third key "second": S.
{"hour": 4, "minute": 6}
